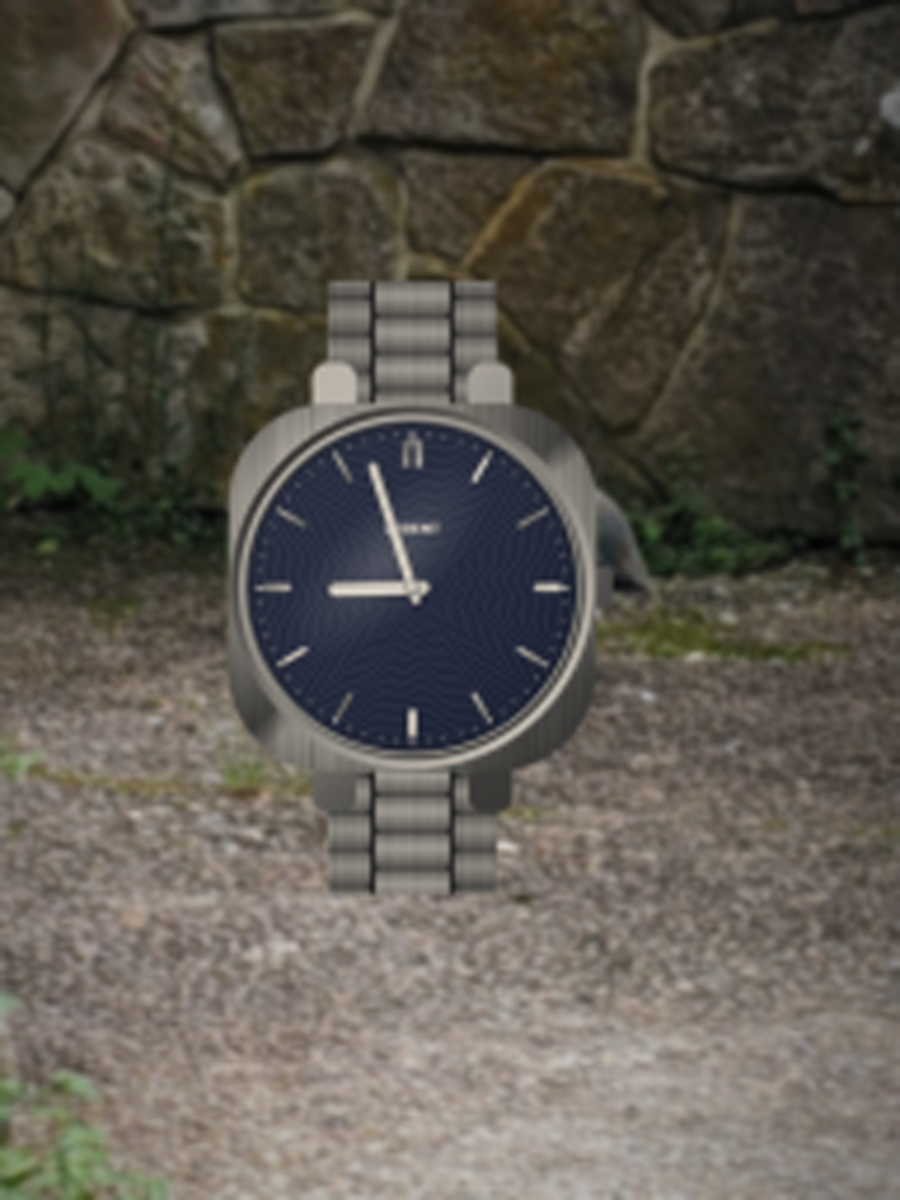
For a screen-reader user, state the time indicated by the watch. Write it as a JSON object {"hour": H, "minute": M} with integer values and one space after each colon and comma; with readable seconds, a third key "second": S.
{"hour": 8, "minute": 57}
